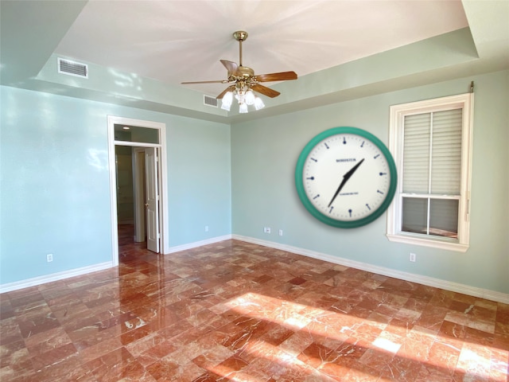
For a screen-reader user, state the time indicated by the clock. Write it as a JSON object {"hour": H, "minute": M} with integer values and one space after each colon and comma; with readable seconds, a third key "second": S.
{"hour": 1, "minute": 36}
